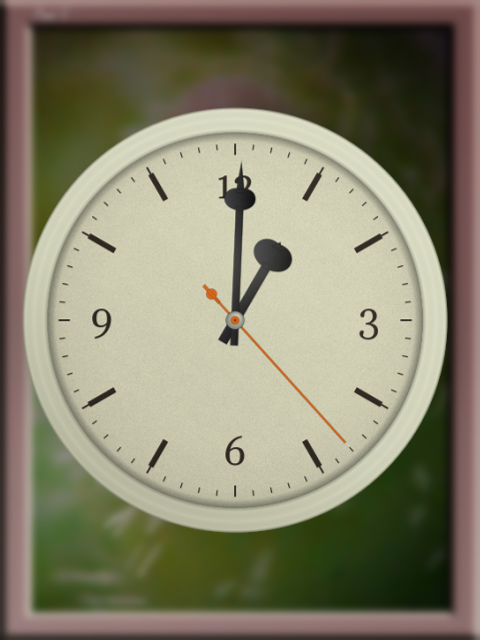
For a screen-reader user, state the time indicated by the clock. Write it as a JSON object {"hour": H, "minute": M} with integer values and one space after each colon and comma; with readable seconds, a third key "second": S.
{"hour": 1, "minute": 0, "second": 23}
